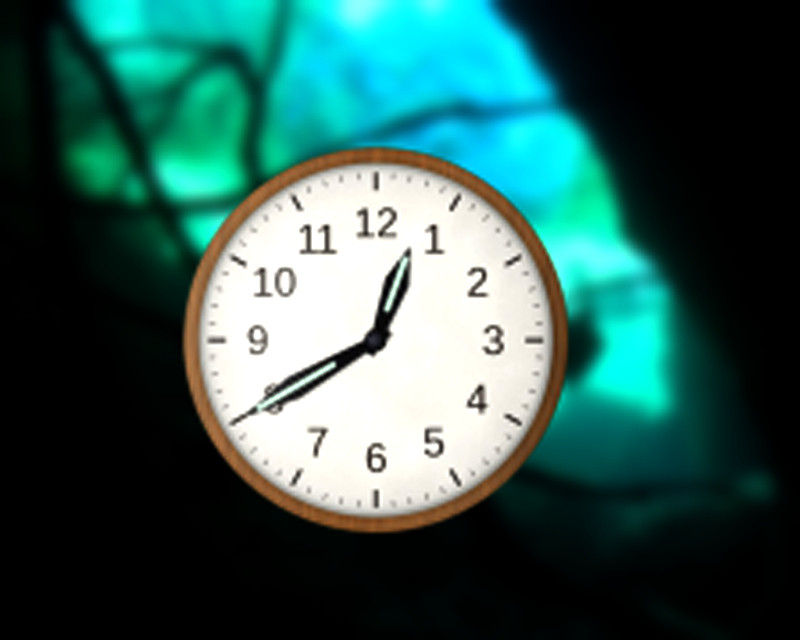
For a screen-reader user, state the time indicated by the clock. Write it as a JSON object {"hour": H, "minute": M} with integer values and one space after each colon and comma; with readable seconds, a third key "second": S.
{"hour": 12, "minute": 40}
